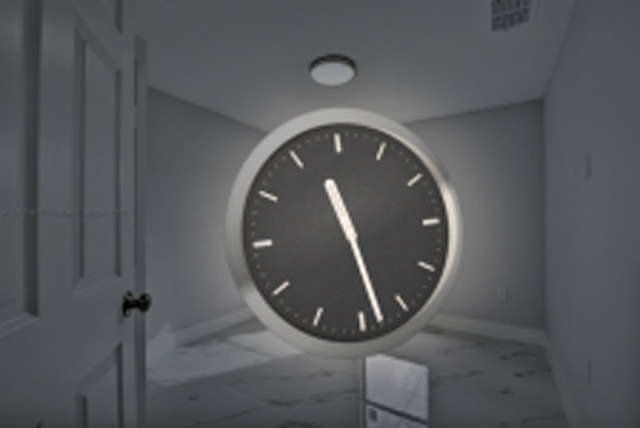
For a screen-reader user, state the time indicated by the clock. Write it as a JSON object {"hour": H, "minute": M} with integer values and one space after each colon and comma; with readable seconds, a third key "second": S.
{"hour": 11, "minute": 28}
